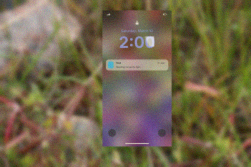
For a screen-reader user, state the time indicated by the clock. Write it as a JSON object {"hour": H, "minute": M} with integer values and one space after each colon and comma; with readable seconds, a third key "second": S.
{"hour": 2, "minute": 0}
